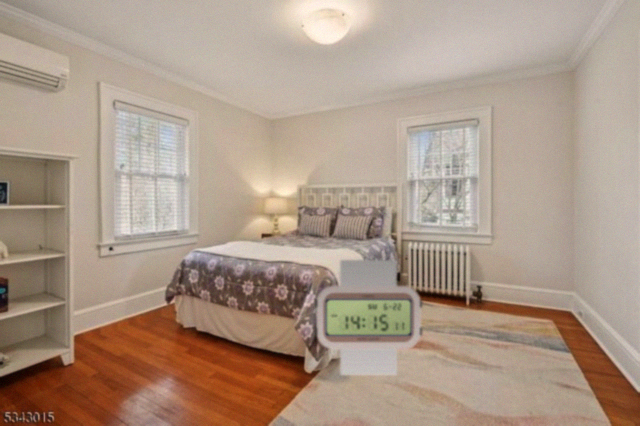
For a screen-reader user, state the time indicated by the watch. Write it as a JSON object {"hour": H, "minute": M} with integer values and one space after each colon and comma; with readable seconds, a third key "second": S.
{"hour": 14, "minute": 15}
